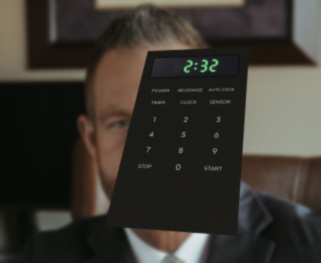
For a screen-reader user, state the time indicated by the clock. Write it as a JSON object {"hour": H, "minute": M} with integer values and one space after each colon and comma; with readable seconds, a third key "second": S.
{"hour": 2, "minute": 32}
